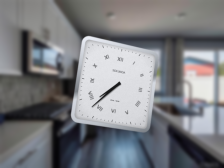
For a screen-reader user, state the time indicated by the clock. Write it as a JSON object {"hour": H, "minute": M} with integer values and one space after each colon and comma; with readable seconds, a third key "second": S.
{"hour": 7, "minute": 37}
